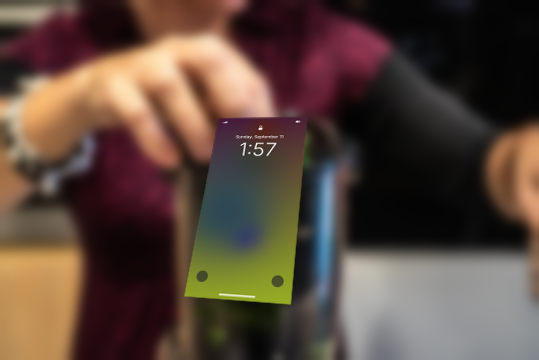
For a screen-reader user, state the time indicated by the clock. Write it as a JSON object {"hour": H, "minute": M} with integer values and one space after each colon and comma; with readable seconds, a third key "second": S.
{"hour": 1, "minute": 57}
